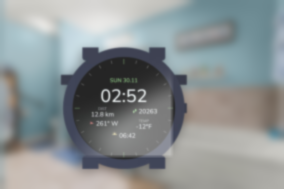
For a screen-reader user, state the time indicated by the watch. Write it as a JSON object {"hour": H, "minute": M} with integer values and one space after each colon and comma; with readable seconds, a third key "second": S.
{"hour": 2, "minute": 52}
